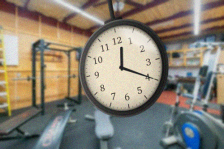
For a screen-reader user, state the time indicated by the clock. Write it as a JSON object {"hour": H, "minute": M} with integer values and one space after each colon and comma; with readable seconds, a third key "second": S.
{"hour": 12, "minute": 20}
